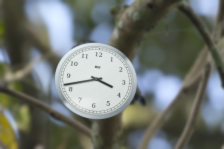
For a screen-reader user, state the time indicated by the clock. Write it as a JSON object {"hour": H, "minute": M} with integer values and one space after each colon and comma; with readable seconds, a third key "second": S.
{"hour": 3, "minute": 42}
